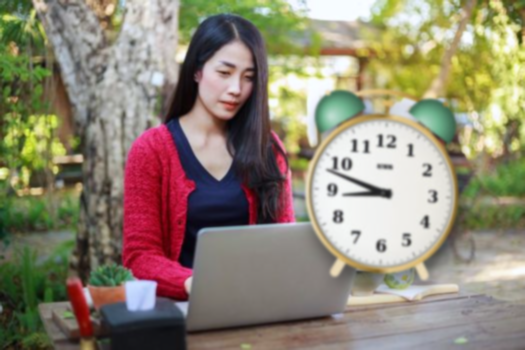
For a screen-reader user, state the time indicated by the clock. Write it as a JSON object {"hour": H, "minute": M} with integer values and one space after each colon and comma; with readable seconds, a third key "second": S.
{"hour": 8, "minute": 48}
